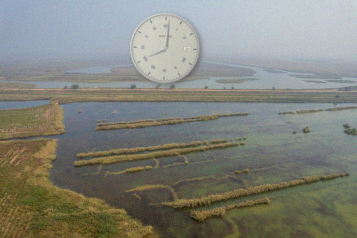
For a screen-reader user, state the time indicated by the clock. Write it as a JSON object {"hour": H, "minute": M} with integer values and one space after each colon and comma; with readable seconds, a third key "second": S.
{"hour": 8, "minute": 1}
